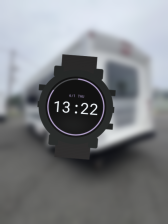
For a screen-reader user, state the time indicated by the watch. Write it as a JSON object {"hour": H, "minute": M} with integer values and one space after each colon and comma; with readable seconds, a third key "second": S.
{"hour": 13, "minute": 22}
